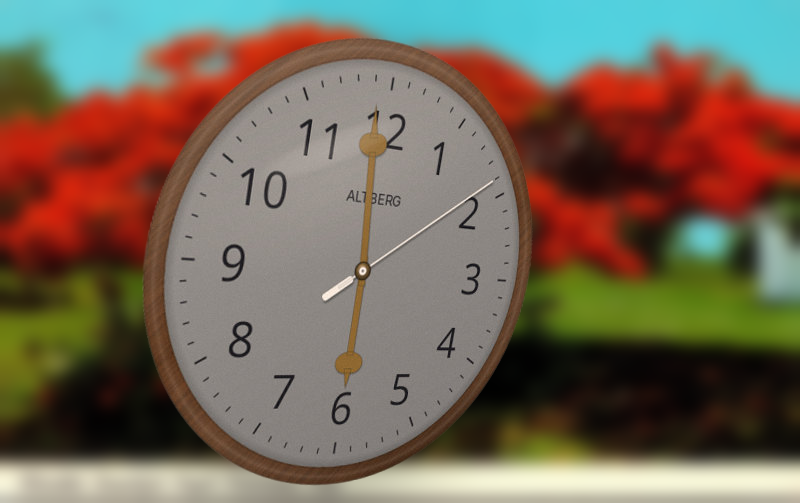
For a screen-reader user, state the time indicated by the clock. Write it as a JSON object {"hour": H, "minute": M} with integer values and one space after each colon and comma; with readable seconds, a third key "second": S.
{"hour": 5, "minute": 59, "second": 9}
